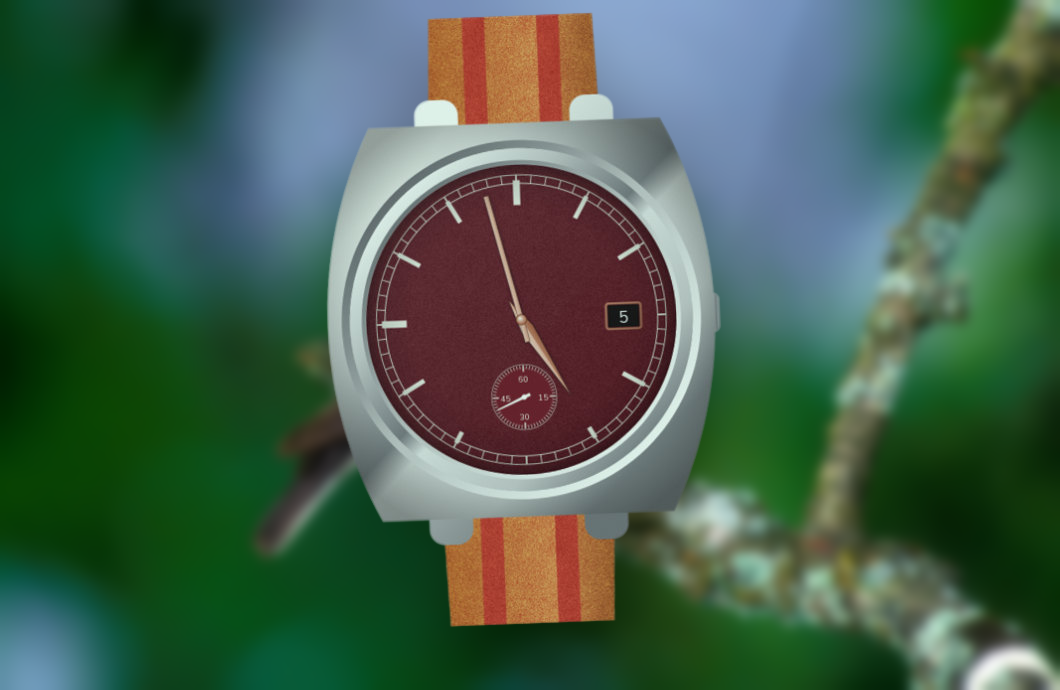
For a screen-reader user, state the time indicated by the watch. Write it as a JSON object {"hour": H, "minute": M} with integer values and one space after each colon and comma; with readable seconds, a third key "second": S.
{"hour": 4, "minute": 57, "second": 41}
